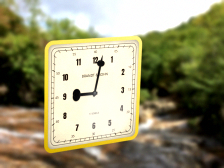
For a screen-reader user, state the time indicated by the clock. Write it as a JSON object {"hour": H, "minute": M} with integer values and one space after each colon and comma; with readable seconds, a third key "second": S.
{"hour": 9, "minute": 2}
